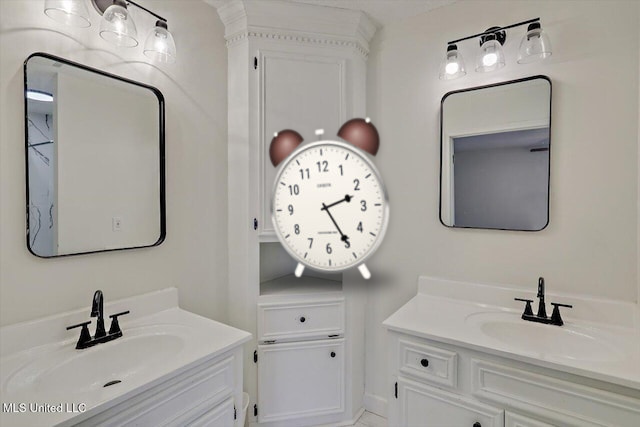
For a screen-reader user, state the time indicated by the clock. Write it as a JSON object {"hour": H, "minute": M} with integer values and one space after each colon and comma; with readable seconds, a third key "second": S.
{"hour": 2, "minute": 25}
